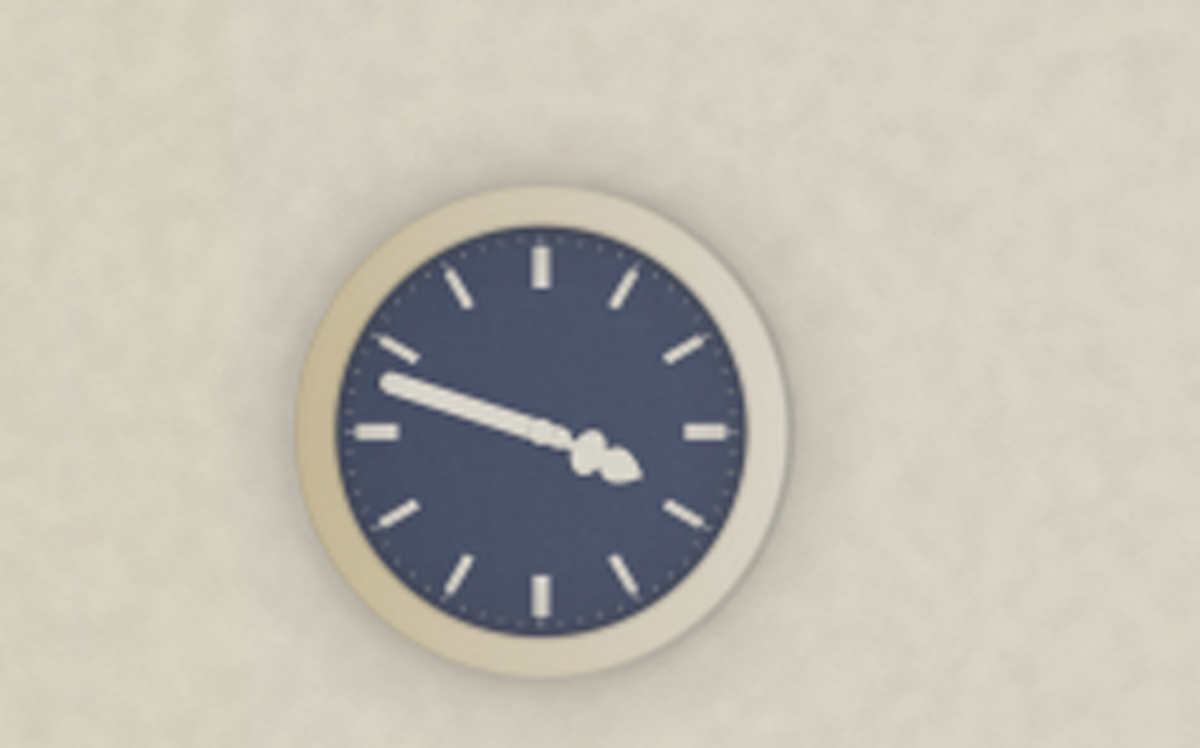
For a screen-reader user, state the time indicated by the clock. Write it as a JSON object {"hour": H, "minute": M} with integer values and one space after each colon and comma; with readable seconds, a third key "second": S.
{"hour": 3, "minute": 48}
